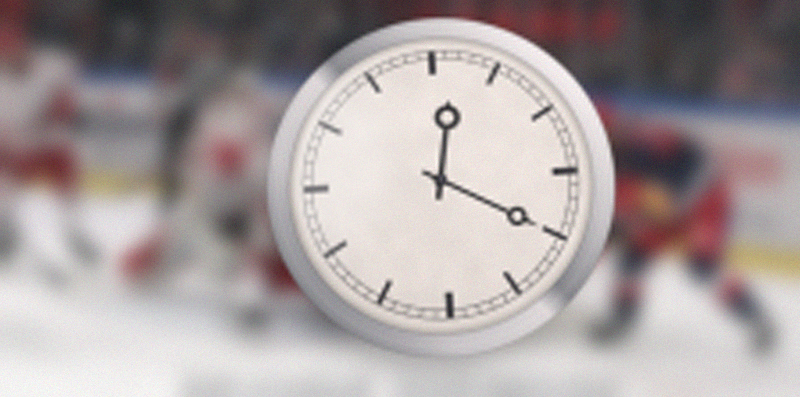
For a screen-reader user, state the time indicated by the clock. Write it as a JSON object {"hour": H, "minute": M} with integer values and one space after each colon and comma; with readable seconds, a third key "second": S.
{"hour": 12, "minute": 20}
